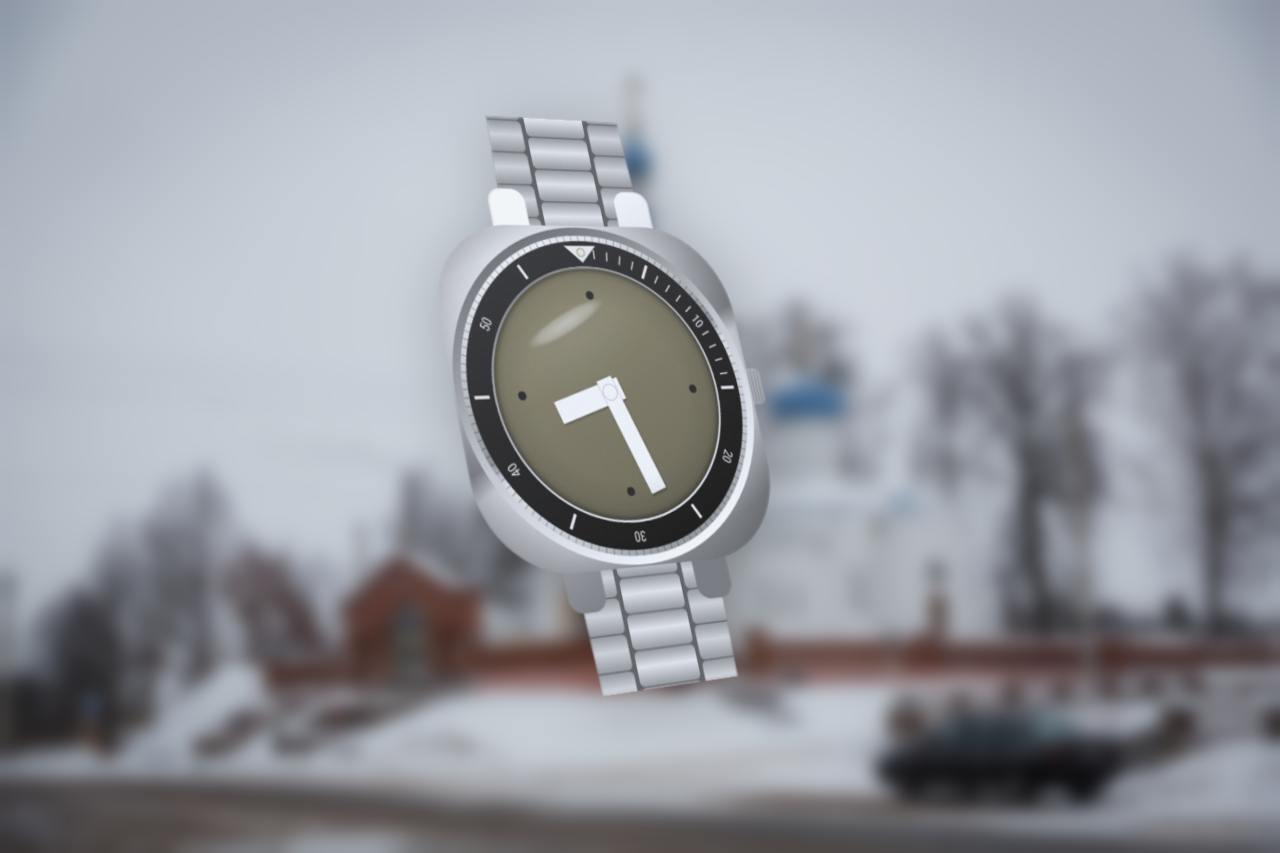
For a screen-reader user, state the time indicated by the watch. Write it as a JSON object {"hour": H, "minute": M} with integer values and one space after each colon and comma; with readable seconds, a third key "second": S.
{"hour": 8, "minute": 27}
